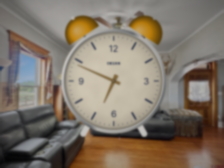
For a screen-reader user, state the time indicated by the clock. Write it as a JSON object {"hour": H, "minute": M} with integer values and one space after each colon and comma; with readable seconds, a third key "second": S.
{"hour": 6, "minute": 49}
